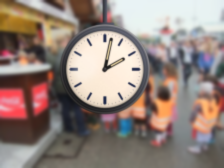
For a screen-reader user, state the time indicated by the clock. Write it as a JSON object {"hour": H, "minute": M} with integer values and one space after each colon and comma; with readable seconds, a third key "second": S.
{"hour": 2, "minute": 2}
